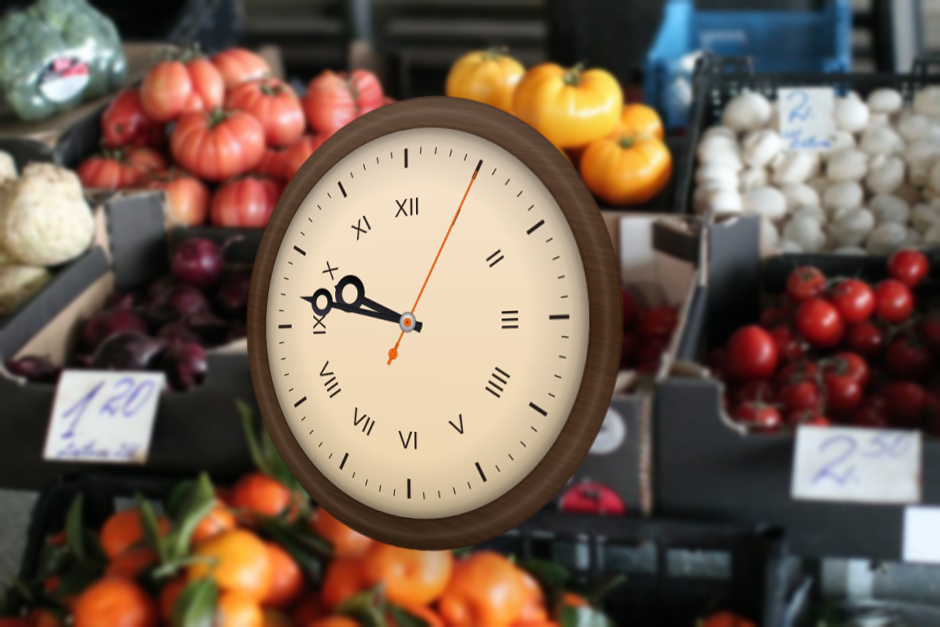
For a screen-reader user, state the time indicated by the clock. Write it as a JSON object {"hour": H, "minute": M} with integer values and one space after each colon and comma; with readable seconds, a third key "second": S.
{"hour": 9, "minute": 47, "second": 5}
